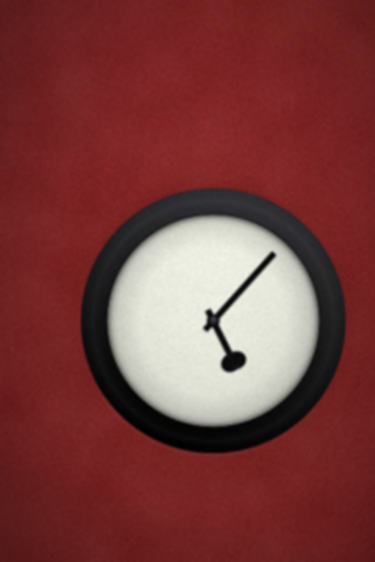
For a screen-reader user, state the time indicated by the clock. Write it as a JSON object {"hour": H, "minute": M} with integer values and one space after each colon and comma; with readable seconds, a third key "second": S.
{"hour": 5, "minute": 7}
